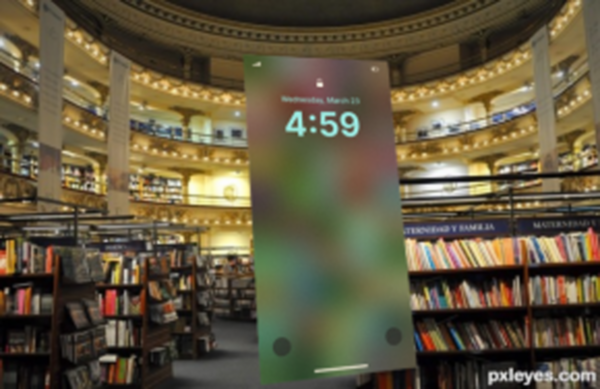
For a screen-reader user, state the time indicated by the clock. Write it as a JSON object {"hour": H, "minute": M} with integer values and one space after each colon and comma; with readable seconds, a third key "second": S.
{"hour": 4, "minute": 59}
